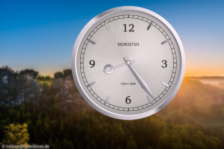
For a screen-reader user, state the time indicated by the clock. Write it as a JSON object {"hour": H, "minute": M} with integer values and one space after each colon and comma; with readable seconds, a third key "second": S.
{"hour": 8, "minute": 24}
